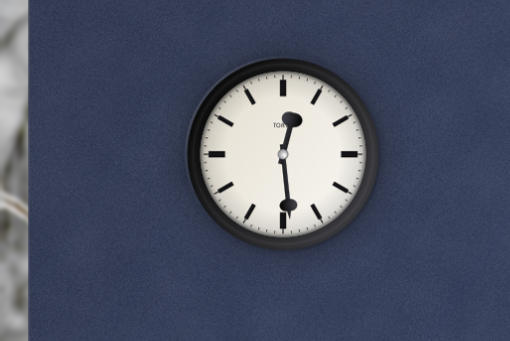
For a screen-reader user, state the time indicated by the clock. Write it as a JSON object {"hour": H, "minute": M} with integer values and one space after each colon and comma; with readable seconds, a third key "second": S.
{"hour": 12, "minute": 29}
